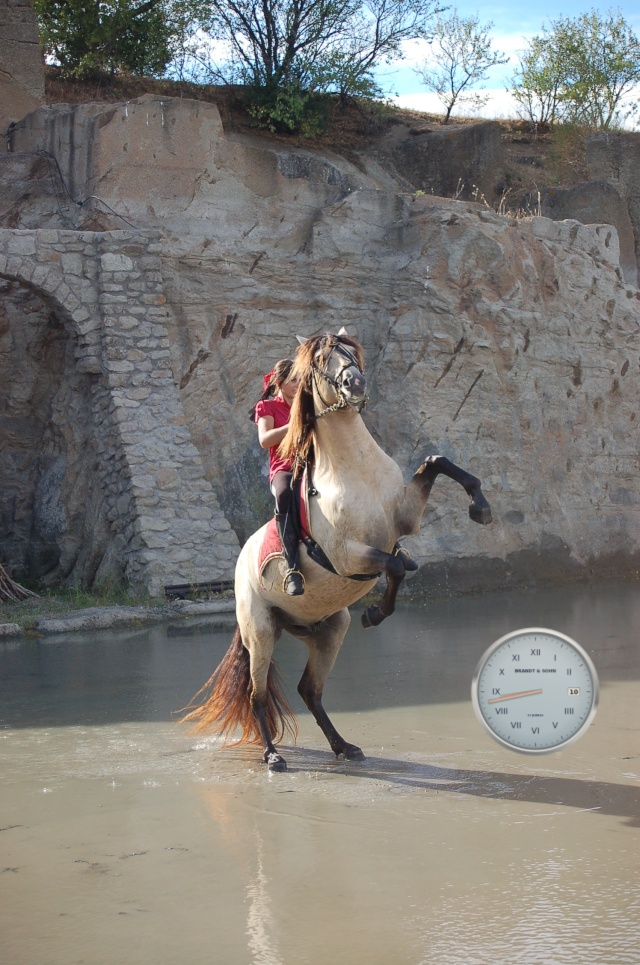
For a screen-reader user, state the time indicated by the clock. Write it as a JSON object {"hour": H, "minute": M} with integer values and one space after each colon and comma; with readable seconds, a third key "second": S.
{"hour": 8, "minute": 43}
